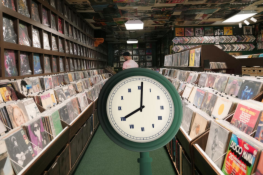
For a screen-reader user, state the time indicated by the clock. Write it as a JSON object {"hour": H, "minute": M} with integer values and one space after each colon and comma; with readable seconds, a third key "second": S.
{"hour": 8, "minute": 1}
